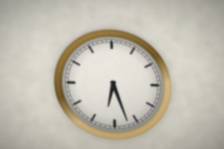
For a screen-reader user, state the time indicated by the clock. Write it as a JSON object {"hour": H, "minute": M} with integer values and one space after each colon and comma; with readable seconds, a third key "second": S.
{"hour": 6, "minute": 27}
